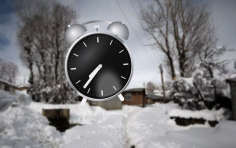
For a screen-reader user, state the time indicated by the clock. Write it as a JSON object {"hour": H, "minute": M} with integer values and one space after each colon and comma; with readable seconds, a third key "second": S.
{"hour": 7, "minute": 37}
